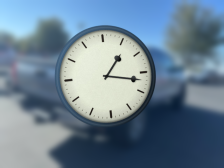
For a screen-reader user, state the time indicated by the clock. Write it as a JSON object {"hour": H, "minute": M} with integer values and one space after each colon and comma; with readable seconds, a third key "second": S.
{"hour": 1, "minute": 17}
